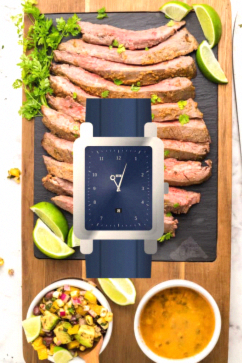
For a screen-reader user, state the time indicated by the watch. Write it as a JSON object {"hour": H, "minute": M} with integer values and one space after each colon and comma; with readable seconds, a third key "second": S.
{"hour": 11, "minute": 3}
